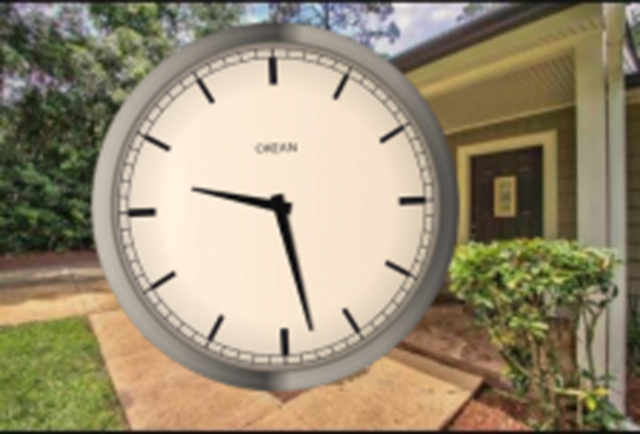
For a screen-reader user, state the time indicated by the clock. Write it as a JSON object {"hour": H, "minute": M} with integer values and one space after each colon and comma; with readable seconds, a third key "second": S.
{"hour": 9, "minute": 28}
